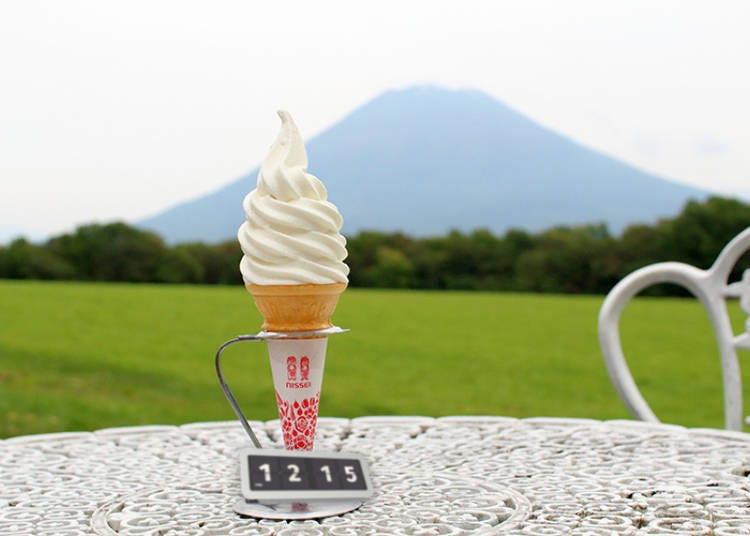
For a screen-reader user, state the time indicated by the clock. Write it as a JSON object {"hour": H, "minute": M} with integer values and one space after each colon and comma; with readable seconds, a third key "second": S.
{"hour": 12, "minute": 15}
